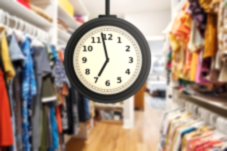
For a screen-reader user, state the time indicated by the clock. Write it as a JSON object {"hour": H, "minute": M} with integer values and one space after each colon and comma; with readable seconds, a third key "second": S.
{"hour": 6, "minute": 58}
